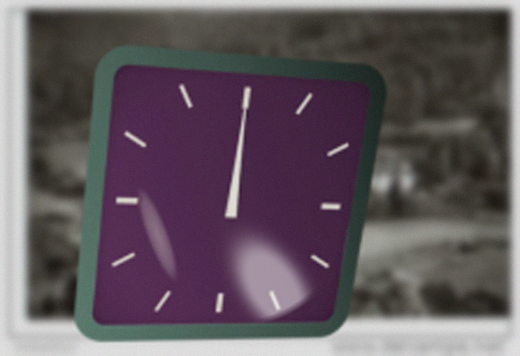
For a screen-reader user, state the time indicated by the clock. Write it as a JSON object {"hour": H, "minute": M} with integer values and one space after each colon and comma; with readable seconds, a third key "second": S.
{"hour": 12, "minute": 0}
